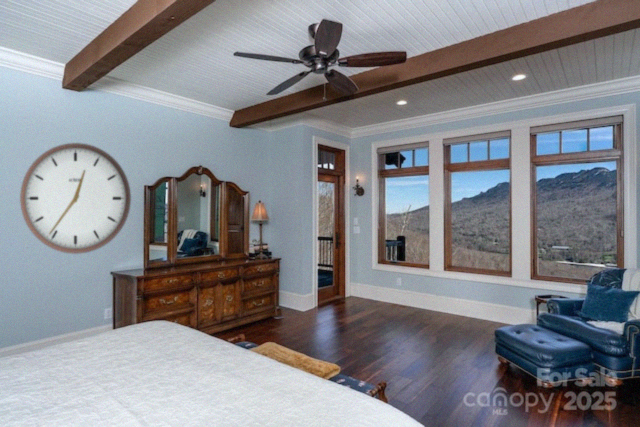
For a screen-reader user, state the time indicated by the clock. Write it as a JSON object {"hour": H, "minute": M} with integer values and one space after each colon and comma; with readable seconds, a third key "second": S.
{"hour": 12, "minute": 36}
